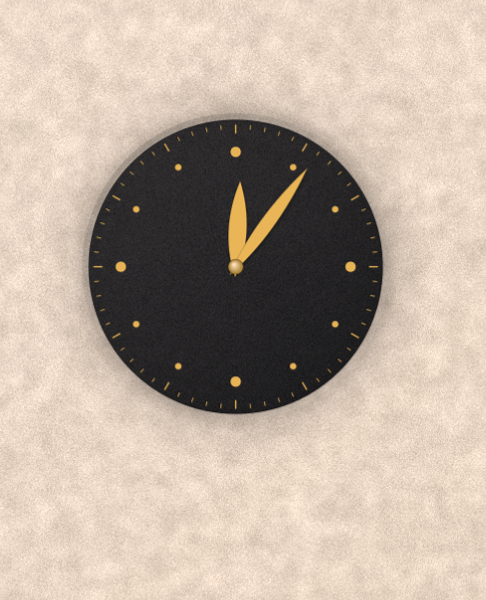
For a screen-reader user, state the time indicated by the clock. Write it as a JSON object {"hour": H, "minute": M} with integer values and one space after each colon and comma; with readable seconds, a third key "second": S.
{"hour": 12, "minute": 6}
